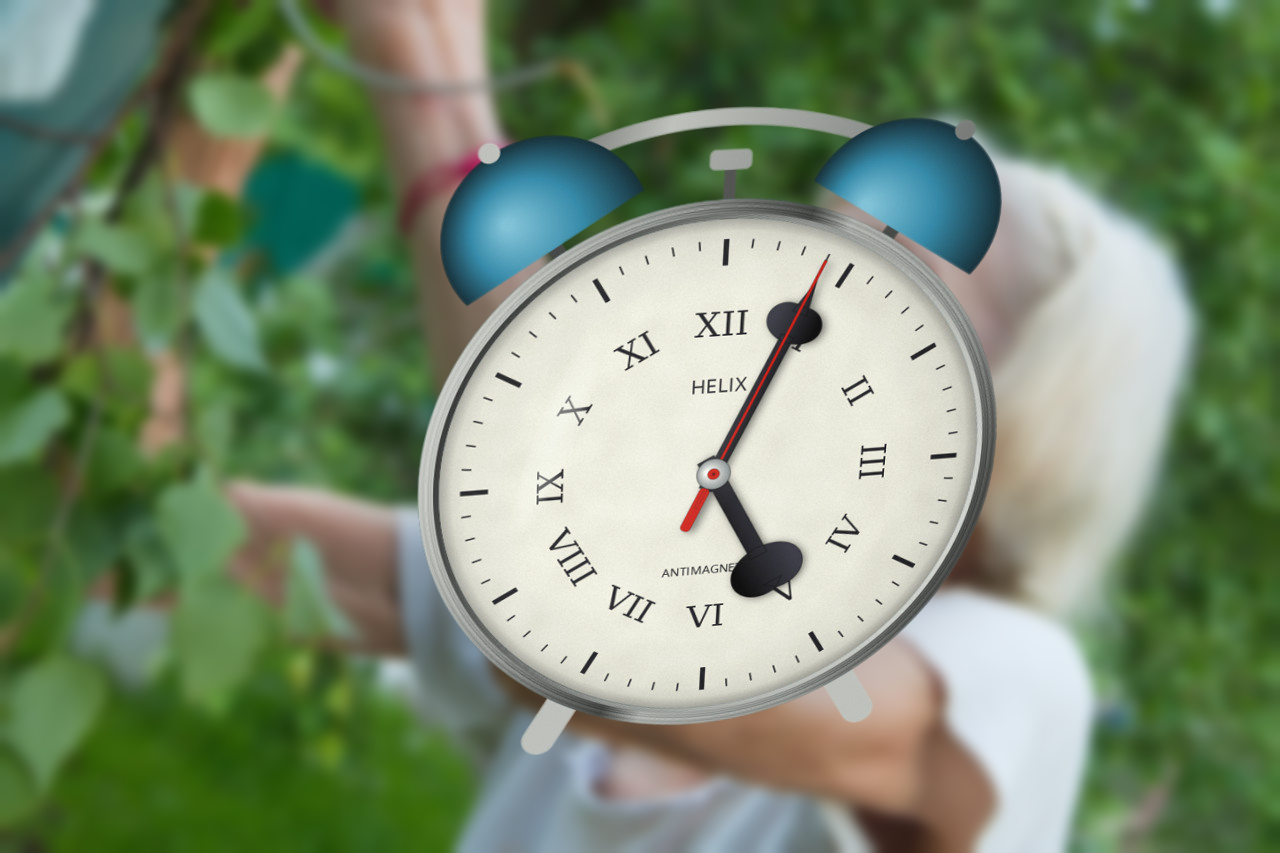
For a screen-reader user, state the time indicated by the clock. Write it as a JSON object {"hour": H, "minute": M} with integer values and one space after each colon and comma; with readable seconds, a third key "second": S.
{"hour": 5, "minute": 4, "second": 4}
